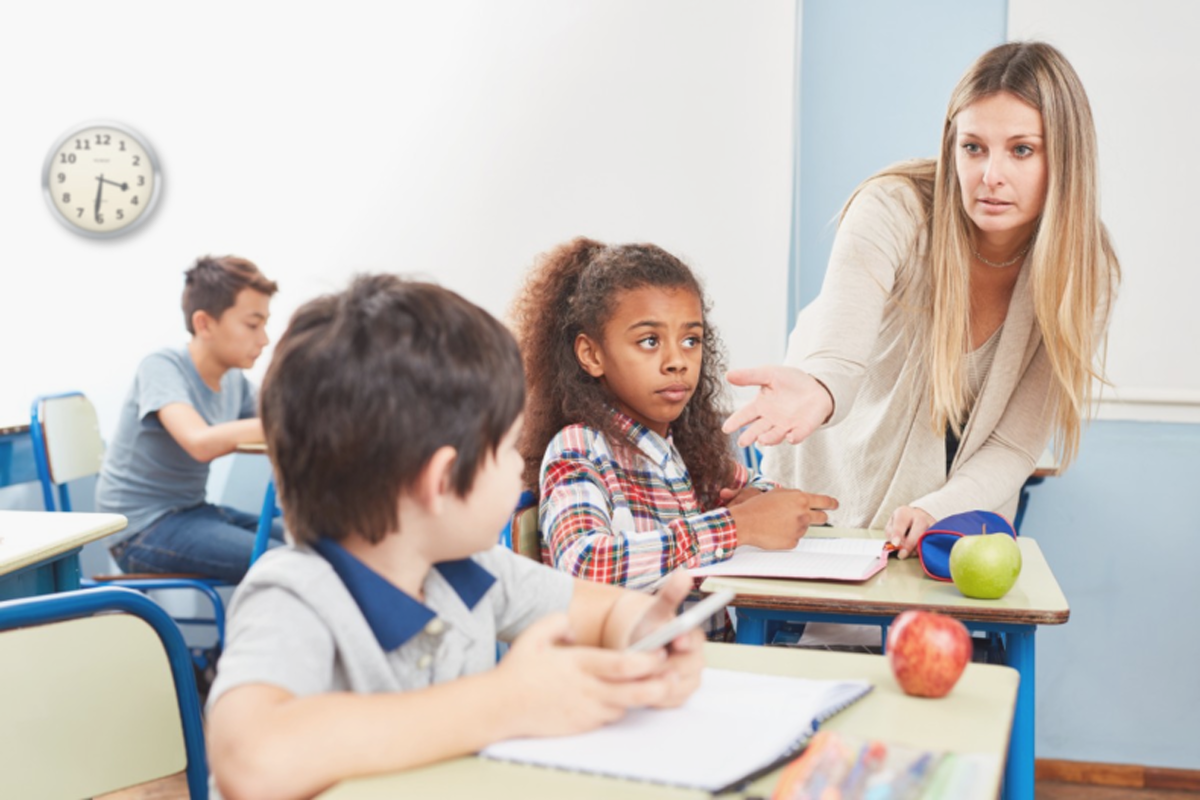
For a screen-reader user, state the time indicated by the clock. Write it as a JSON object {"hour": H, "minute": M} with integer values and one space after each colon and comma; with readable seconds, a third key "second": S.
{"hour": 3, "minute": 31}
